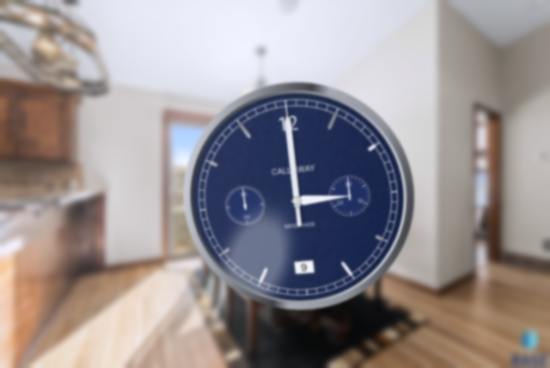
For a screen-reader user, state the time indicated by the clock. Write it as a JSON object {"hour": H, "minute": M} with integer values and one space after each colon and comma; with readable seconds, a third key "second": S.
{"hour": 3, "minute": 0}
